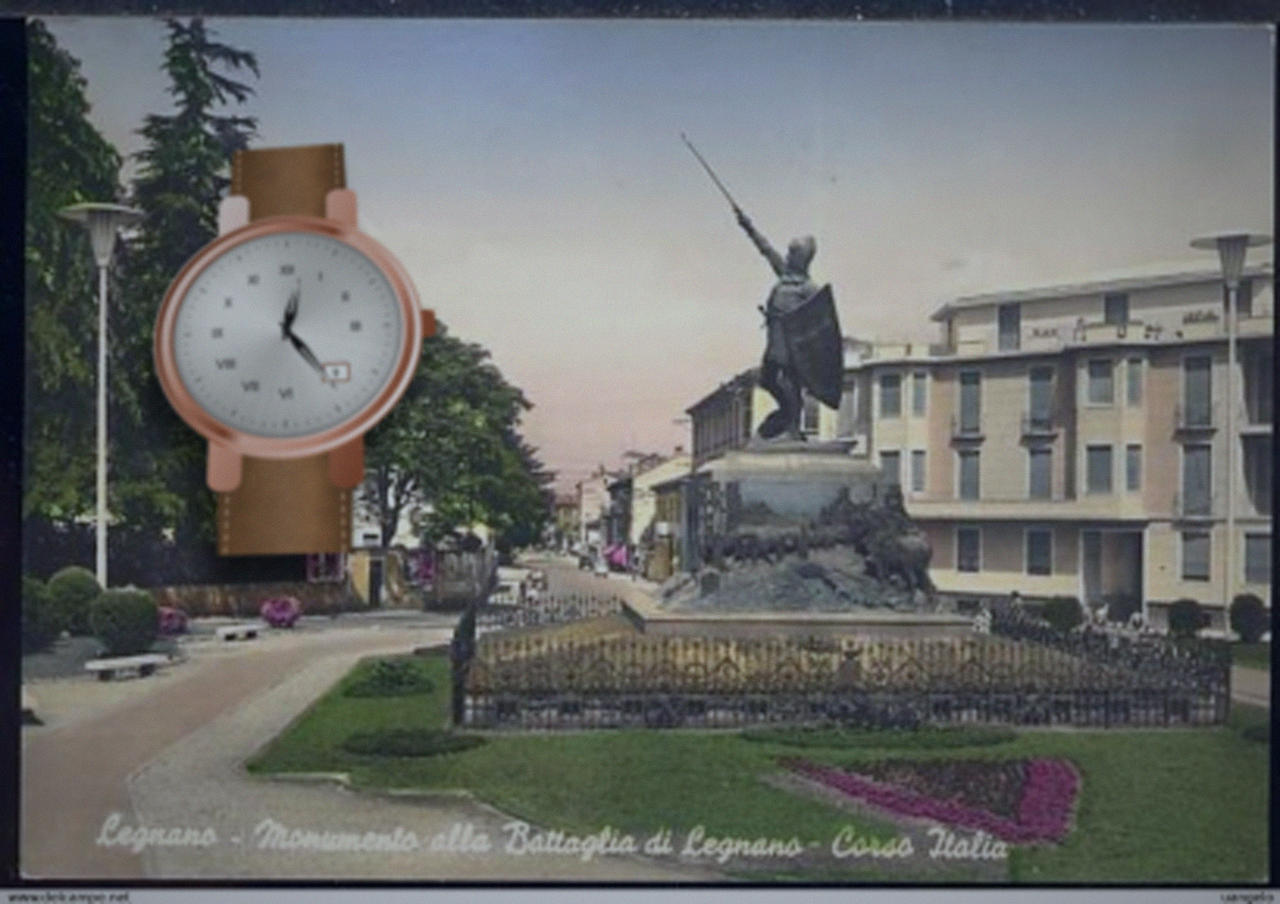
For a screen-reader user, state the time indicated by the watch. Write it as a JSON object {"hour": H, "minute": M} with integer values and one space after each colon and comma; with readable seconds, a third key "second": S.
{"hour": 12, "minute": 24}
